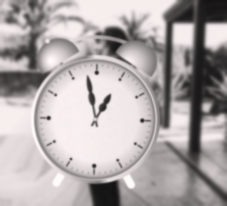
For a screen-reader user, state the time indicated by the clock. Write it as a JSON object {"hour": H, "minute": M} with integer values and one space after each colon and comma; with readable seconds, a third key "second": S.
{"hour": 12, "minute": 58}
